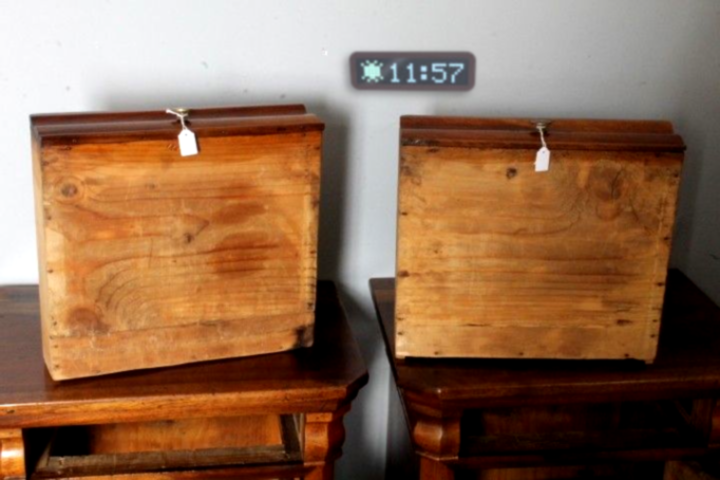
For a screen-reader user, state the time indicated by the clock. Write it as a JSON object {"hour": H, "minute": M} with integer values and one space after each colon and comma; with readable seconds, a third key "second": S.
{"hour": 11, "minute": 57}
